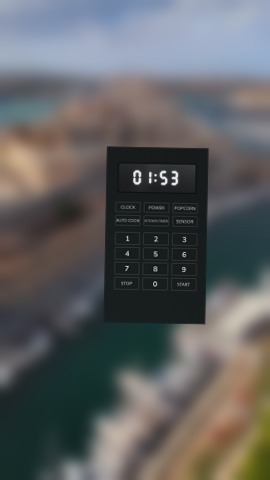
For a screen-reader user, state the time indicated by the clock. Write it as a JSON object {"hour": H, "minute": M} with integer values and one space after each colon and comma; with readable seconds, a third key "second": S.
{"hour": 1, "minute": 53}
